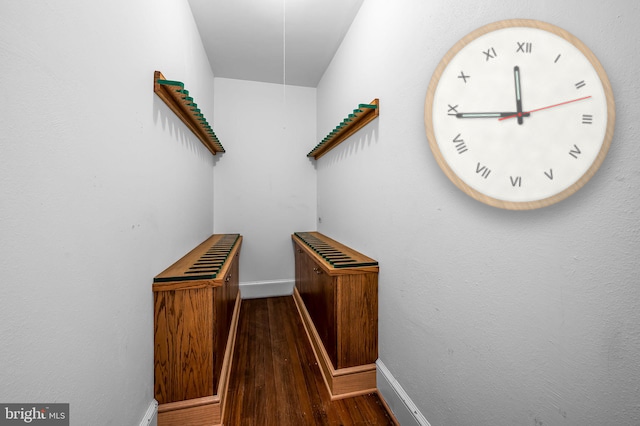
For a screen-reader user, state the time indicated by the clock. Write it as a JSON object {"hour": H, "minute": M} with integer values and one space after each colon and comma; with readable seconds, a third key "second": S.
{"hour": 11, "minute": 44, "second": 12}
